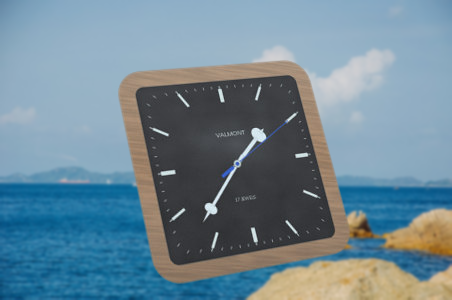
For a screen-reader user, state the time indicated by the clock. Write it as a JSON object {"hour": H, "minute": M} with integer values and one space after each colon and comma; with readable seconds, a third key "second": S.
{"hour": 1, "minute": 37, "second": 10}
